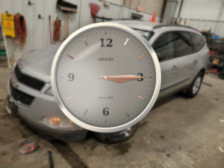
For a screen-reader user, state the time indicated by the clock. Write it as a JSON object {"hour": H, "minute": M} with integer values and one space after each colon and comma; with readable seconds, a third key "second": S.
{"hour": 3, "minute": 15}
